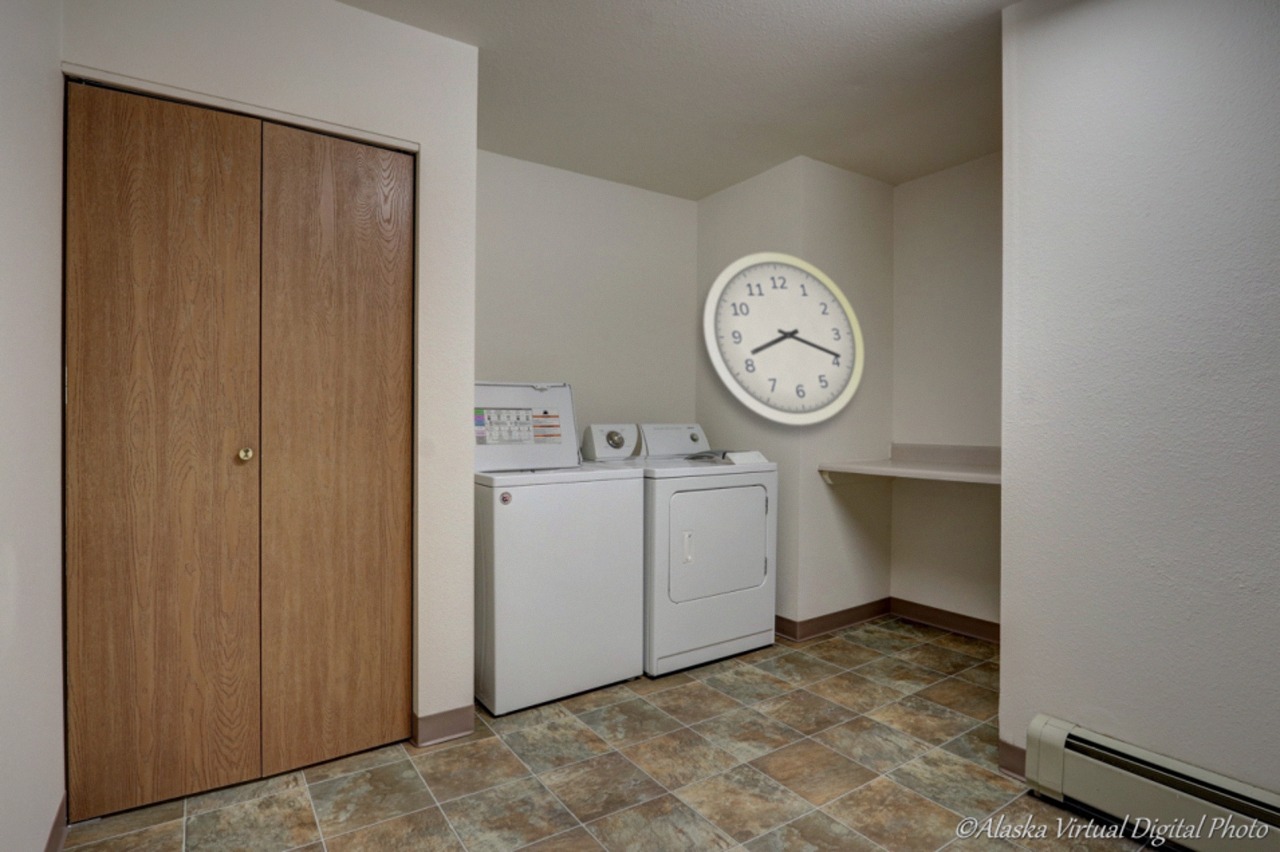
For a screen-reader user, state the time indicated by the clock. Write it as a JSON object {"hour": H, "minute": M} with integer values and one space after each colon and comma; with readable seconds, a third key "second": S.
{"hour": 8, "minute": 19}
